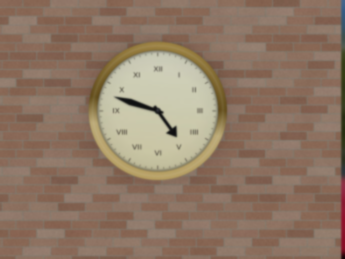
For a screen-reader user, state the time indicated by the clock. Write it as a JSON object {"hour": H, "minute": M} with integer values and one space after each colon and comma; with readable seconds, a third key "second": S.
{"hour": 4, "minute": 48}
